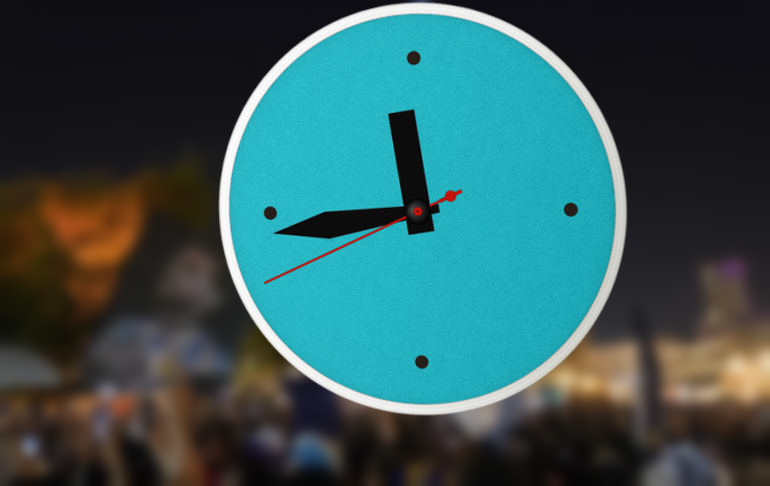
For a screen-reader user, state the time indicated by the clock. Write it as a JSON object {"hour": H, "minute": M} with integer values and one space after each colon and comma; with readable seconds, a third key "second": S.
{"hour": 11, "minute": 43, "second": 41}
